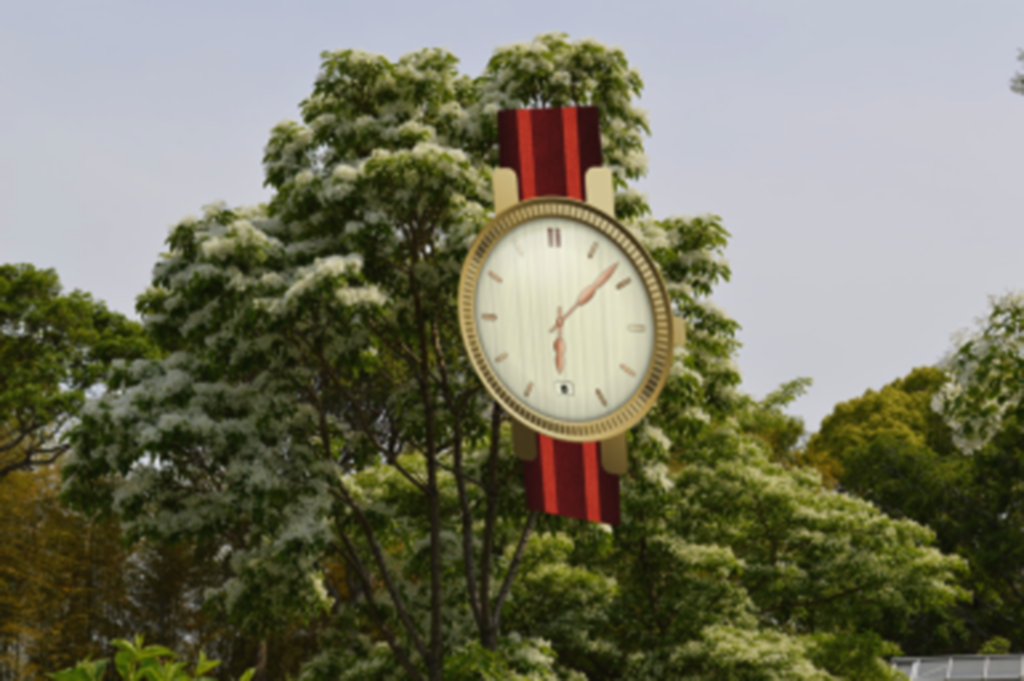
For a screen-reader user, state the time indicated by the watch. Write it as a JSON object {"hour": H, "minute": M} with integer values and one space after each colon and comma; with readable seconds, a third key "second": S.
{"hour": 6, "minute": 8}
